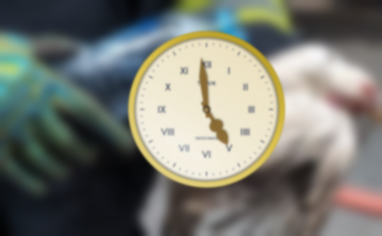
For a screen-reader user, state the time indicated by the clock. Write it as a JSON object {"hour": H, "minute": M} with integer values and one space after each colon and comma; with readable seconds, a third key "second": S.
{"hour": 4, "minute": 59}
